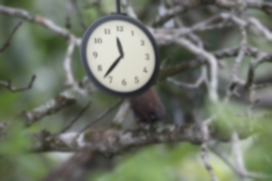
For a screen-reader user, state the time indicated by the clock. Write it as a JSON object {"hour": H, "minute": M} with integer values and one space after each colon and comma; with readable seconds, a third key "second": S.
{"hour": 11, "minute": 37}
